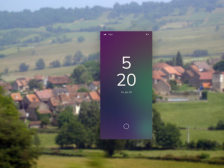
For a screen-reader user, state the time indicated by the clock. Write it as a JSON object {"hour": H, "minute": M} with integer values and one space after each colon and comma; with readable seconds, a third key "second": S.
{"hour": 5, "minute": 20}
